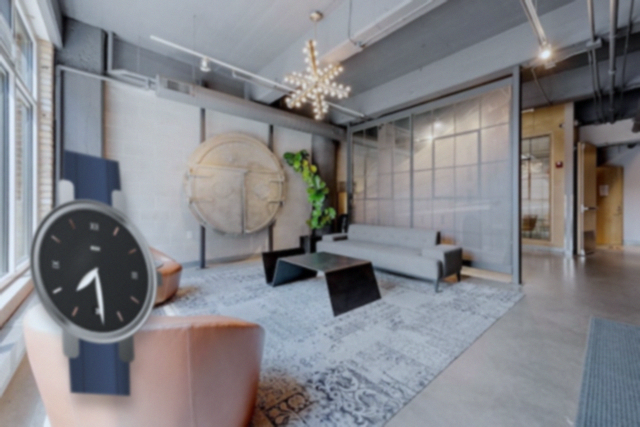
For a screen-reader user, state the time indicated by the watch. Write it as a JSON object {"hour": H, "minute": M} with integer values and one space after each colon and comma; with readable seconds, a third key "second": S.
{"hour": 7, "minute": 29}
